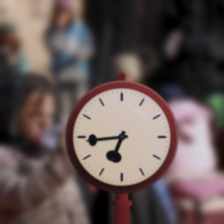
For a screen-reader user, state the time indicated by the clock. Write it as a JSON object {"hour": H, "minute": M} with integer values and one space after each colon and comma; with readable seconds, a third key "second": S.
{"hour": 6, "minute": 44}
